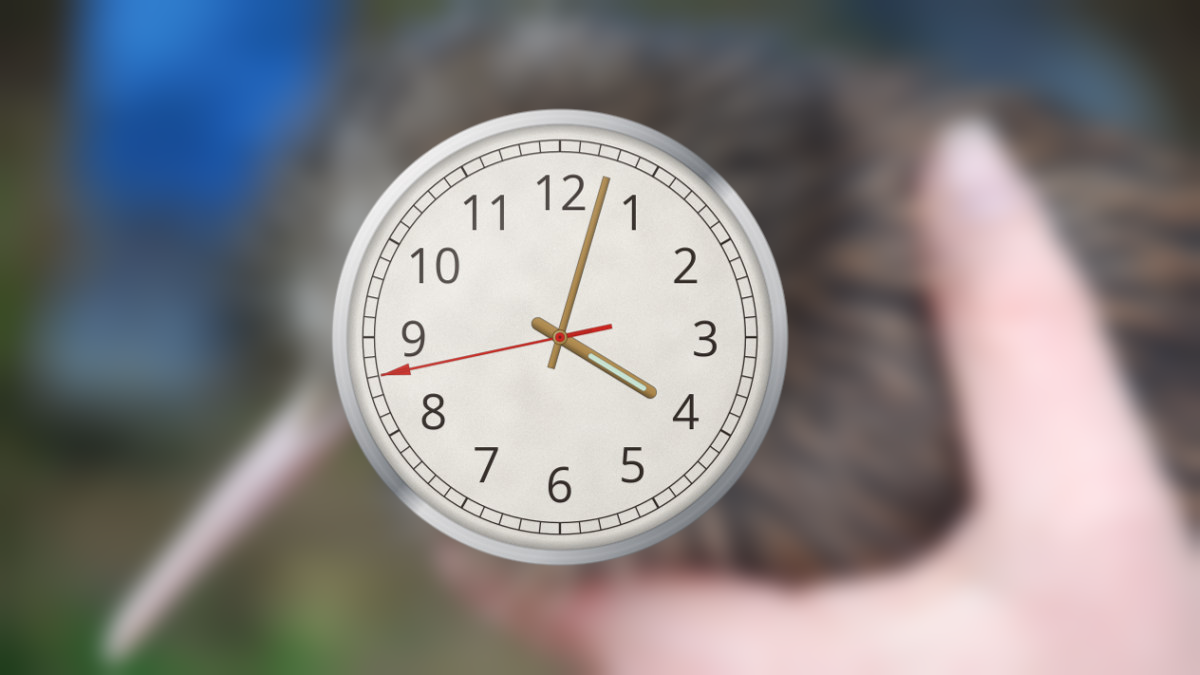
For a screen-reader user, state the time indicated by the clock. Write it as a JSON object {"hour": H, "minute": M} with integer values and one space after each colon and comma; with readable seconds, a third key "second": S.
{"hour": 4, "minute": 2, "second": 43}
